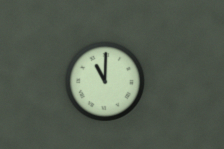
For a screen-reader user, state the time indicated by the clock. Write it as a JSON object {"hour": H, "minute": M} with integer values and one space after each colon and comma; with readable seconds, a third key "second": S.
{"hour": 11, "minute": 0}
